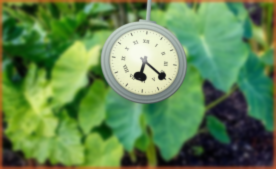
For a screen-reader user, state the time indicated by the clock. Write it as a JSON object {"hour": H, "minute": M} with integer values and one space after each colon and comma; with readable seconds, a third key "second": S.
{"hour": 6, "minute": 21}
